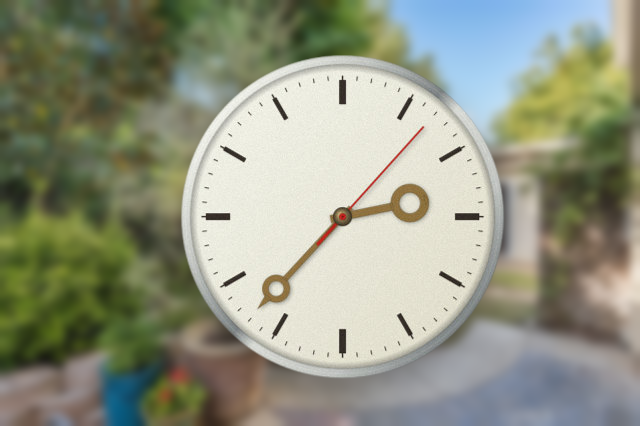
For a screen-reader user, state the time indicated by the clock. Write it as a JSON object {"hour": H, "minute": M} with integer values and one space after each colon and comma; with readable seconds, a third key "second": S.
{"hour": 2, "minute": 37, "second": 7}
